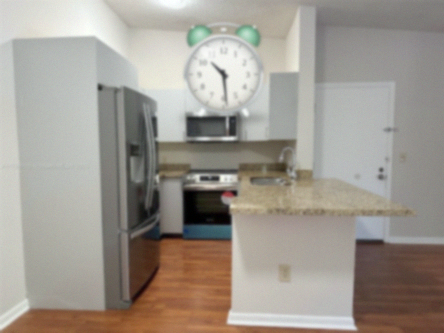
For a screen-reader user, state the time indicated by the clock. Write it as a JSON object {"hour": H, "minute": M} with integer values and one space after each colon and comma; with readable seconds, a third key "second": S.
{"hour": 10, "minute": 29}
